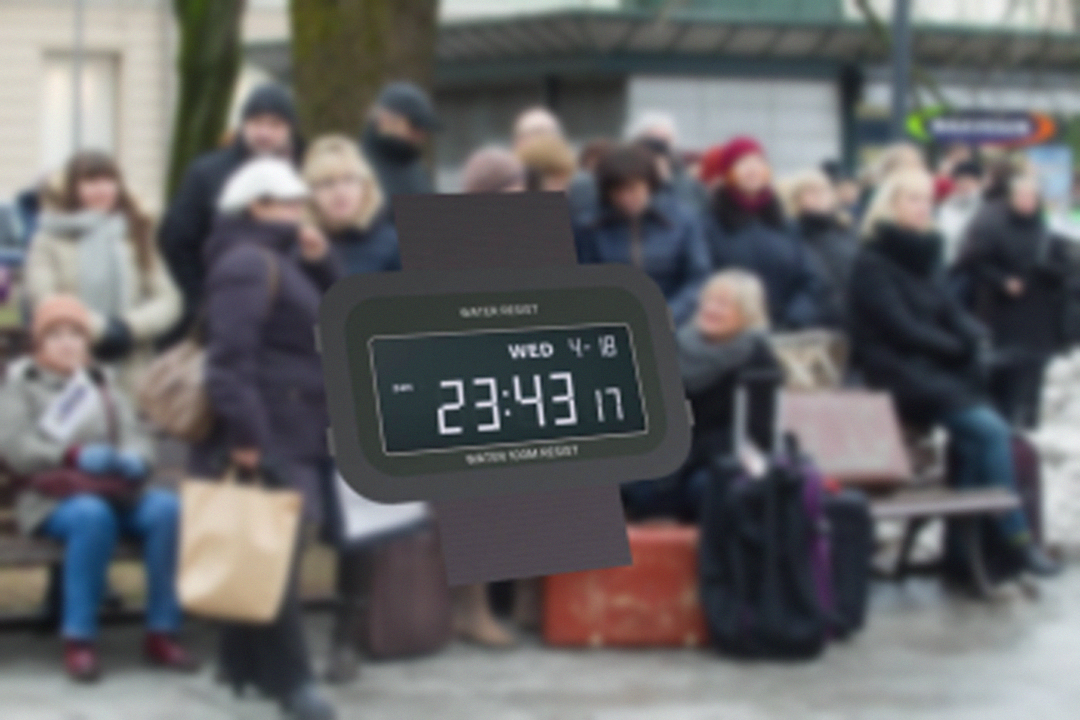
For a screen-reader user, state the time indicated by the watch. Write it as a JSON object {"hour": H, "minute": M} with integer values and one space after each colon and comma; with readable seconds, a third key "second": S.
{"hour": 23, "minute": 43, "second": 17}
